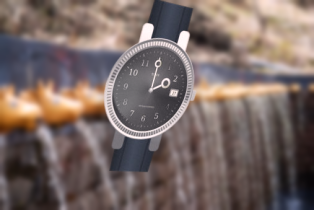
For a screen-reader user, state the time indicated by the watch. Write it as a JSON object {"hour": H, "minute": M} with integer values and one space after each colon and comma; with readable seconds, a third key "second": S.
{"hour": 2, "minute": 0}
